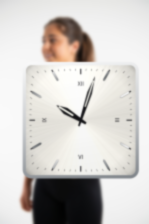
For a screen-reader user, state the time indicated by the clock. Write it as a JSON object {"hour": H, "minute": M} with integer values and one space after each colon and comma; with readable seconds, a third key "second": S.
{"hour": 10, "minute": 3}
